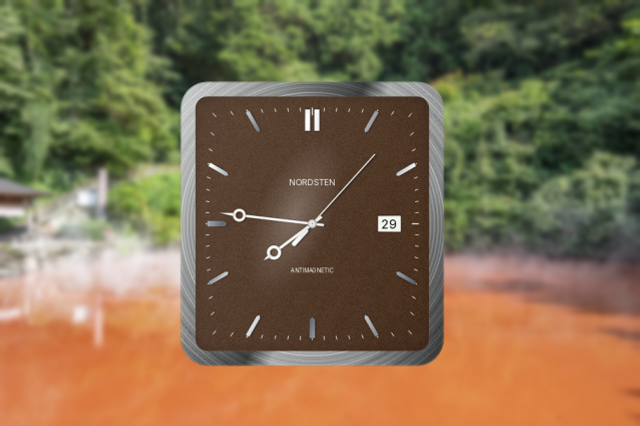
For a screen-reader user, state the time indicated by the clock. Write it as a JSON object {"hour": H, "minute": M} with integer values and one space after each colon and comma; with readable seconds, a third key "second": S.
{"hour": 7, "minute": 46, "second": 7}
